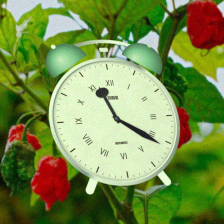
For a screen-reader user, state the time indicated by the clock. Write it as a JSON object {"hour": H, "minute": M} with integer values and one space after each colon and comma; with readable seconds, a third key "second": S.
{"hour": 11, "minute": 21}
